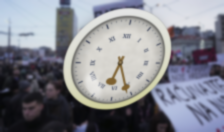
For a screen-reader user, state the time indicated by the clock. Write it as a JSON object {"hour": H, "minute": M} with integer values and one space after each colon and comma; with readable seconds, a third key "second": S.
{"hour": 6, "minute": 26}
